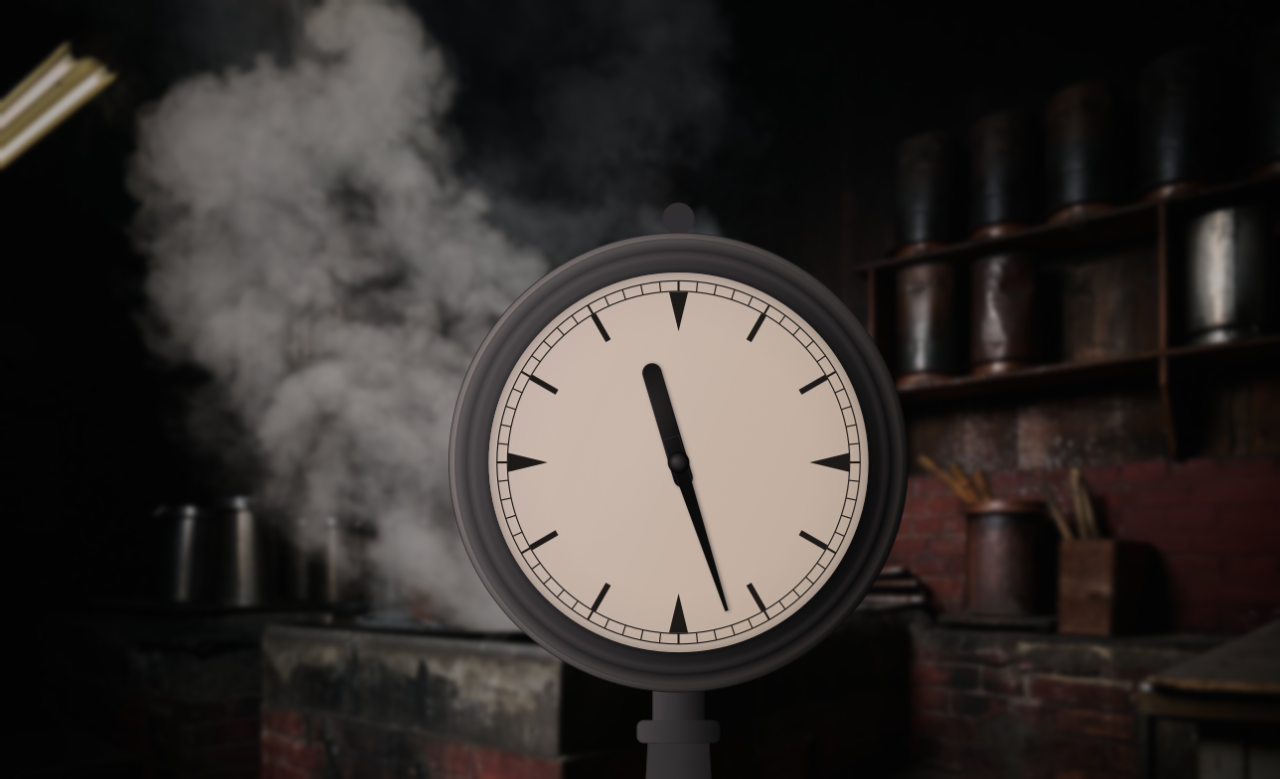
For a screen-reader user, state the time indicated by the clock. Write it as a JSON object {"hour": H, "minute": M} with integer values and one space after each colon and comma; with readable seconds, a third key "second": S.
{"hour": 11, "minute": 27}
